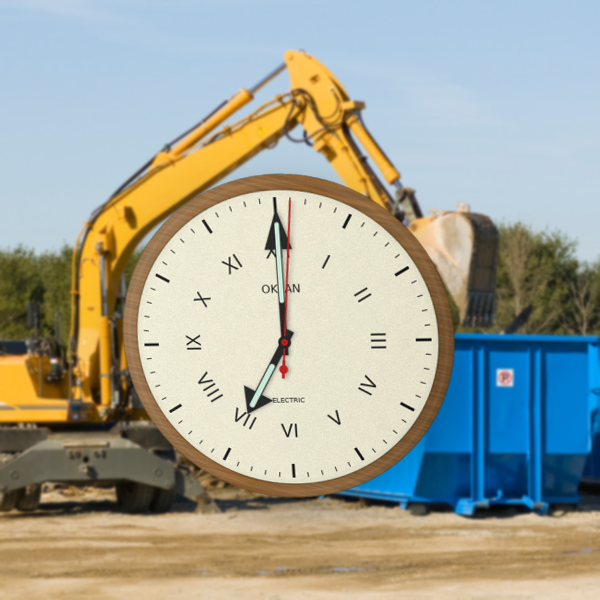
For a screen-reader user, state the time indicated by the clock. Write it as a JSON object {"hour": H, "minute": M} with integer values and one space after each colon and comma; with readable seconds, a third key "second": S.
{"hour": 7, "minute": 0, "second": 1}
